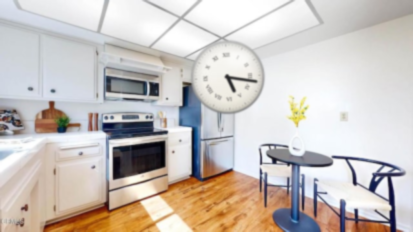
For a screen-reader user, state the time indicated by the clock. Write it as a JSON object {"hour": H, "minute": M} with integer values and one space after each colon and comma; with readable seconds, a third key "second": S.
{"hour": 5, "minute": 17}
